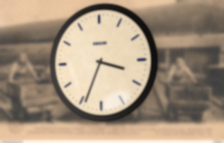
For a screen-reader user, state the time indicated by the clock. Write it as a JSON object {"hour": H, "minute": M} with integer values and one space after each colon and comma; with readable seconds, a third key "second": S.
{"hour": 3, "minute": 34}
